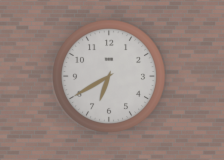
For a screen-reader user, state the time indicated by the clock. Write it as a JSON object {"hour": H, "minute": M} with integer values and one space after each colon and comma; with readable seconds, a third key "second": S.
{"hour": 6, "minute": 40}
